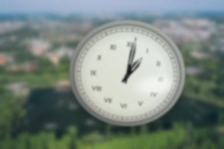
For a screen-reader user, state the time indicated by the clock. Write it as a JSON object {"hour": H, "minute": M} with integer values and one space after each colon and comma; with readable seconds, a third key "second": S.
{"hour": 1, "minute": 1}
